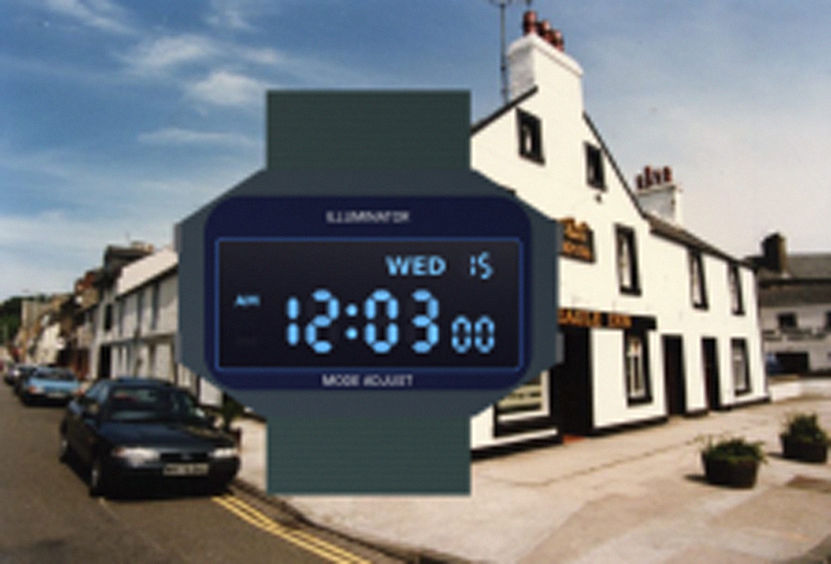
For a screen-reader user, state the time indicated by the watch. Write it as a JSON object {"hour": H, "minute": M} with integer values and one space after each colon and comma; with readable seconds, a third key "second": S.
{"hour": 12, "minute": 3, "second": 0}
